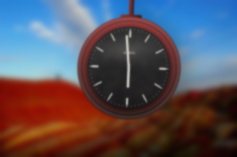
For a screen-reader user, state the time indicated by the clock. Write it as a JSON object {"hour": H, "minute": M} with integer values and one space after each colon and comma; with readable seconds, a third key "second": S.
{"hour": 5, "minute": 59}
